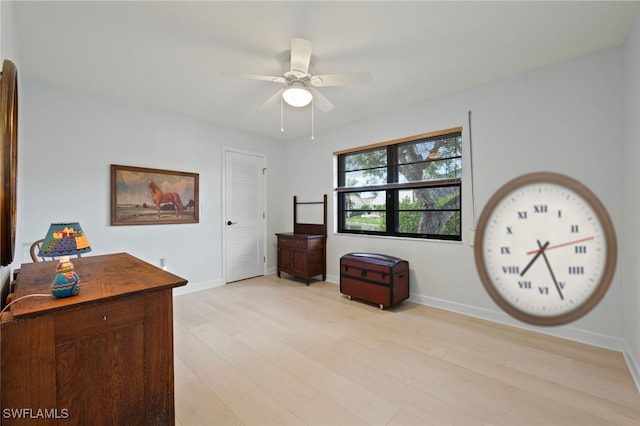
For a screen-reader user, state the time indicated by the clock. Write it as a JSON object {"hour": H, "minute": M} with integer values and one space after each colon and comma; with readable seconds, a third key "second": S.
{"hour": 7, "minute": 26, "second": 13}
